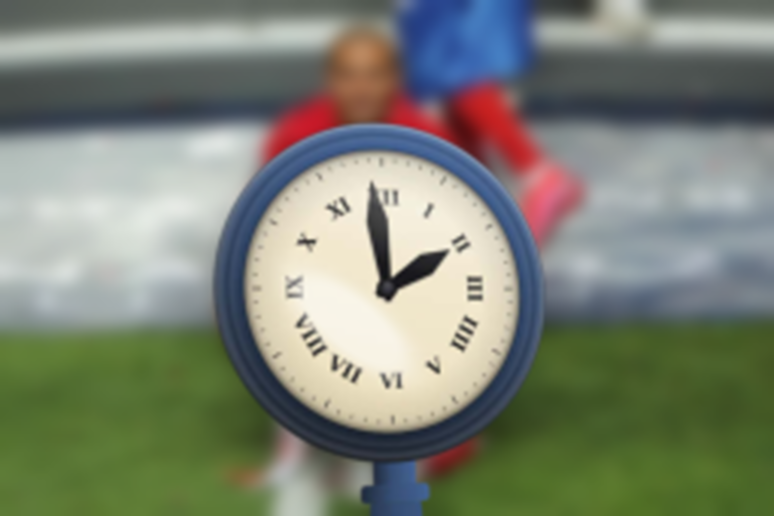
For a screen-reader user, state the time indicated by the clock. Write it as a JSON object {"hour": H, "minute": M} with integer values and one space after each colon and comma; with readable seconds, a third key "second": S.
{"hour": 1, "minute": 59}
